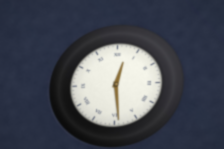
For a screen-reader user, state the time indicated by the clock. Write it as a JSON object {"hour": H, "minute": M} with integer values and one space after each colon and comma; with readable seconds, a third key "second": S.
{"hour": 12, "minute": 29}
